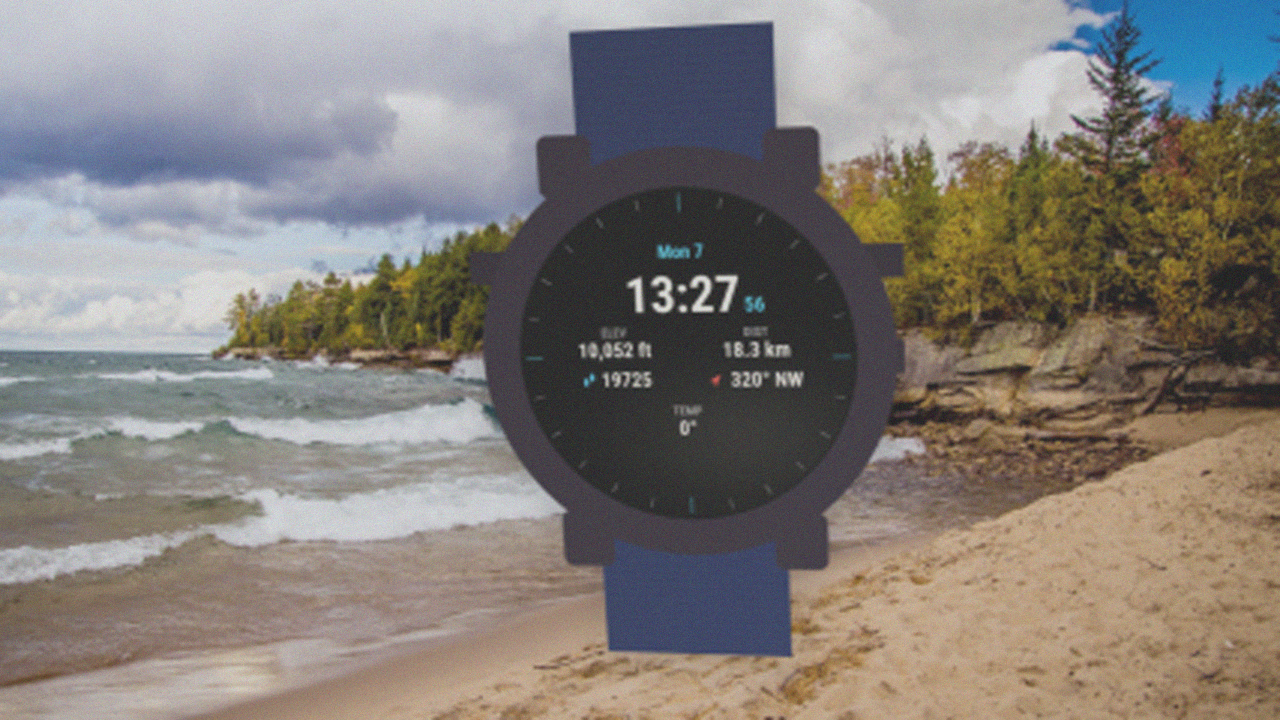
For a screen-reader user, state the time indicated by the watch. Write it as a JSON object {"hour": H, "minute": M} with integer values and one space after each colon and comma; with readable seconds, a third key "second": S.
{"hour": 13, "minute": 27}
